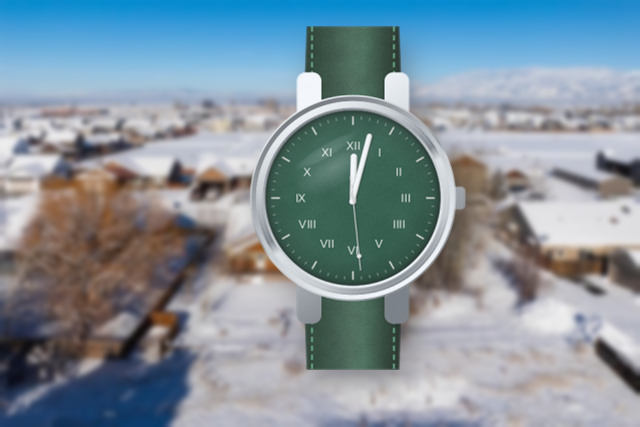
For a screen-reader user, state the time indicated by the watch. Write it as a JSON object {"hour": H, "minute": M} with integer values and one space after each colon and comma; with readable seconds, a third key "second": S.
{"hour": 12, "minute": 2, "second": 29}
